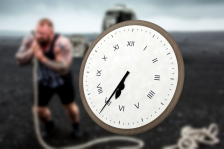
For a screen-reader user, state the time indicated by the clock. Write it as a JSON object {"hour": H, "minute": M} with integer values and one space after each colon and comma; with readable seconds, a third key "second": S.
{"hour": 6, "minute": 35}
